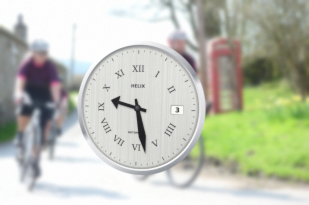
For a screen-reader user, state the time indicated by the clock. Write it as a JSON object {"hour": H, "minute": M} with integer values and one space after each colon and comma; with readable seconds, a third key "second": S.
{"hour": 9, "minute": 28}
